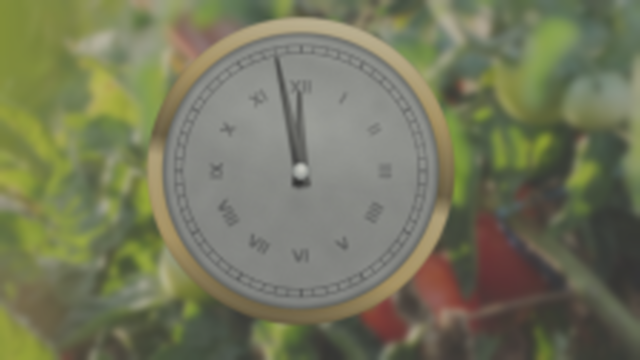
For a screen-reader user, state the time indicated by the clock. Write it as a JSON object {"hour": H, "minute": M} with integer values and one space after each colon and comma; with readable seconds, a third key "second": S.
{"hour": 11, "minute": 58}
